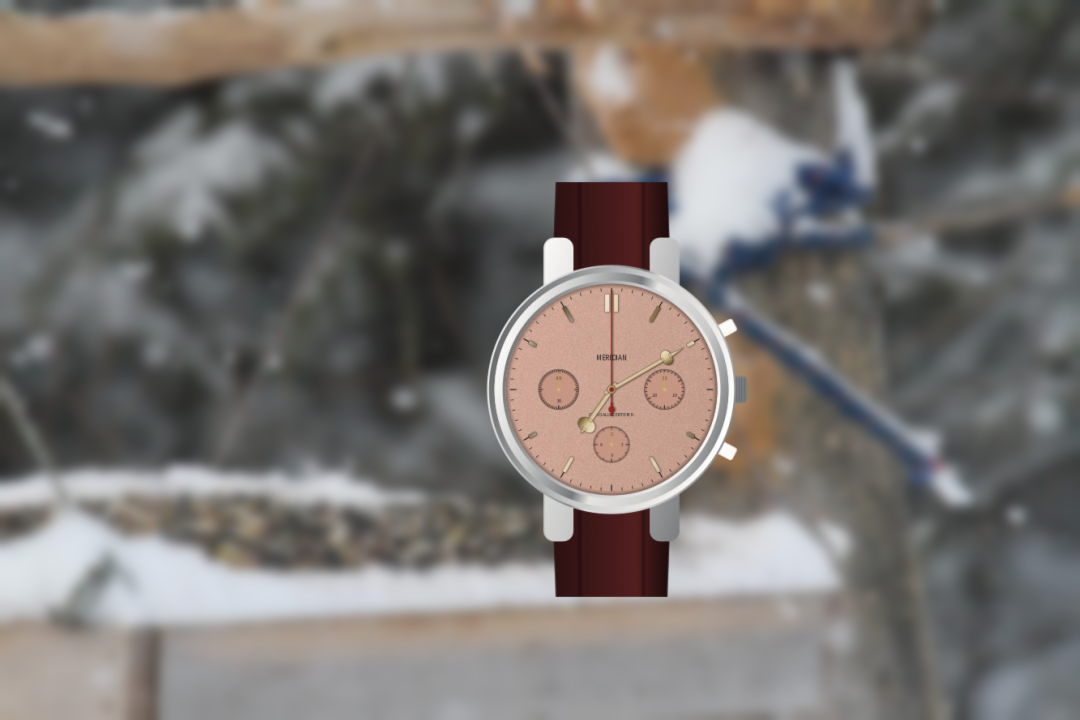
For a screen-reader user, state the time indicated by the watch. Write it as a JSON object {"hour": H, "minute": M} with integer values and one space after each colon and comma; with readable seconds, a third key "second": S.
{"hour": 7, "minute": 10}
